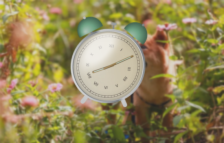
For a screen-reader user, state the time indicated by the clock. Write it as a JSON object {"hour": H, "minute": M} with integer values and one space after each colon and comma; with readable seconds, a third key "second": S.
{"hour": 8, "minute": 10}
